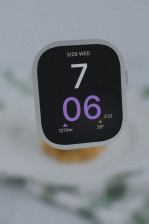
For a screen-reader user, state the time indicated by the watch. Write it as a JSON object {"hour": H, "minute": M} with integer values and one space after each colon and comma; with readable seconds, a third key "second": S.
{"hour": 7, "minute": 6}
